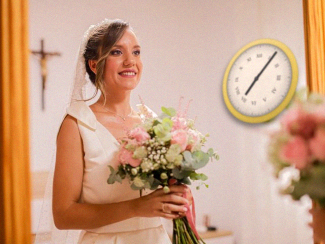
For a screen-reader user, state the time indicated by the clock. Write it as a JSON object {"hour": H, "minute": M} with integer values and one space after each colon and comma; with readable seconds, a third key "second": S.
{"hour": 7, "minute": 6}
